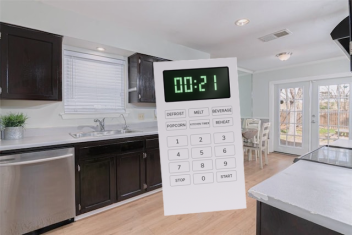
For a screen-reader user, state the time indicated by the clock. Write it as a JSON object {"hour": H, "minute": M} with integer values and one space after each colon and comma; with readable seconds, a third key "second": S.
{"hour": 0, "minute": 21}
